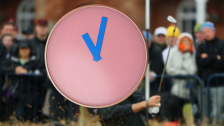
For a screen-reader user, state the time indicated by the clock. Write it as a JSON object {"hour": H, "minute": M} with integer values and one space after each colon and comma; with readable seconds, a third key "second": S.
{"hour": 11, "minute": 2}
